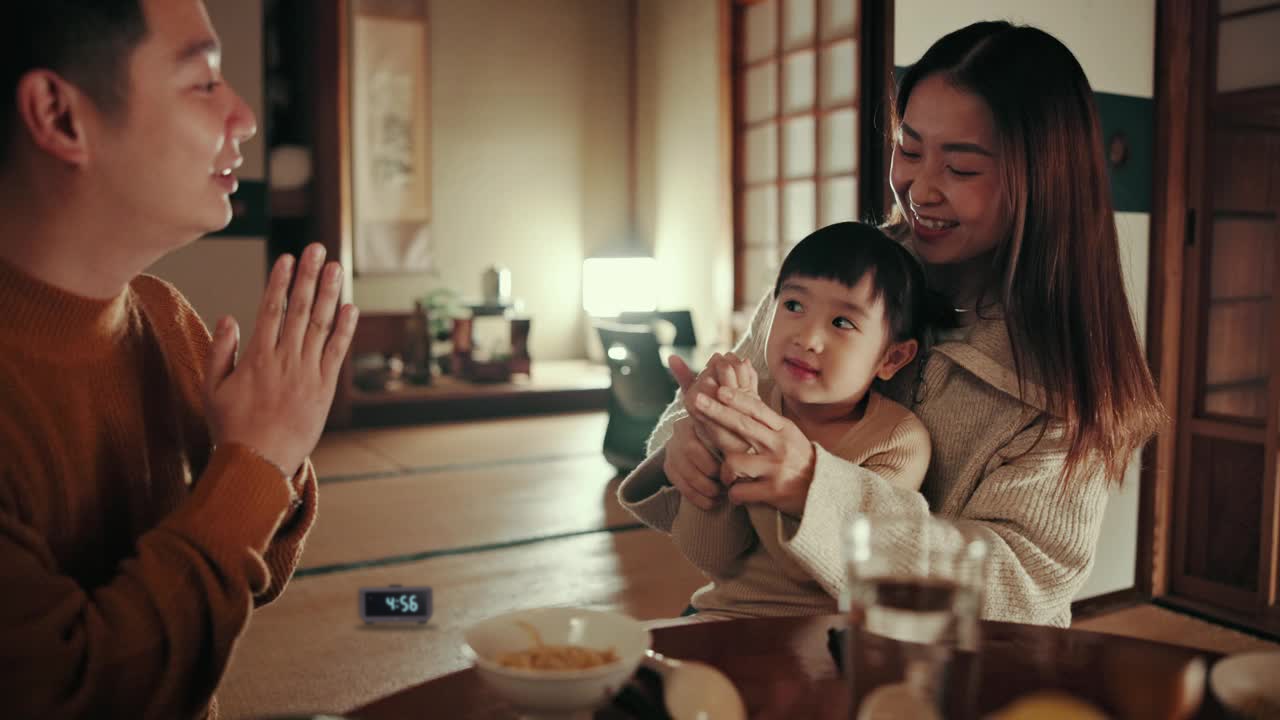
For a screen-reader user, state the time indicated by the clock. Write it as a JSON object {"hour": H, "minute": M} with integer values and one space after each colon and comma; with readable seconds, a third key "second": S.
{"hour": 4, "minute": 56}
